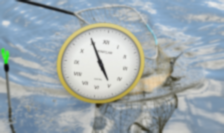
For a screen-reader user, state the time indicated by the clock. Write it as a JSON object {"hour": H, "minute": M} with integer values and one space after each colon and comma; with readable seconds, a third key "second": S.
{"hour": 4, "minute": 55}
